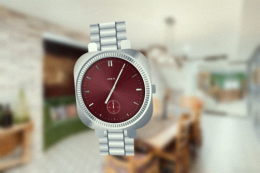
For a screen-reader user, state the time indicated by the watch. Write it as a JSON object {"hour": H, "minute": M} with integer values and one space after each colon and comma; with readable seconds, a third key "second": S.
{"hour": 7, "minute": 5}
